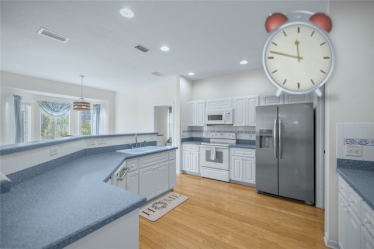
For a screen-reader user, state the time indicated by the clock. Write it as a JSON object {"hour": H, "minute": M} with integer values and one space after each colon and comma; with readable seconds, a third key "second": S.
{"hour": 11, "minute": 47}
